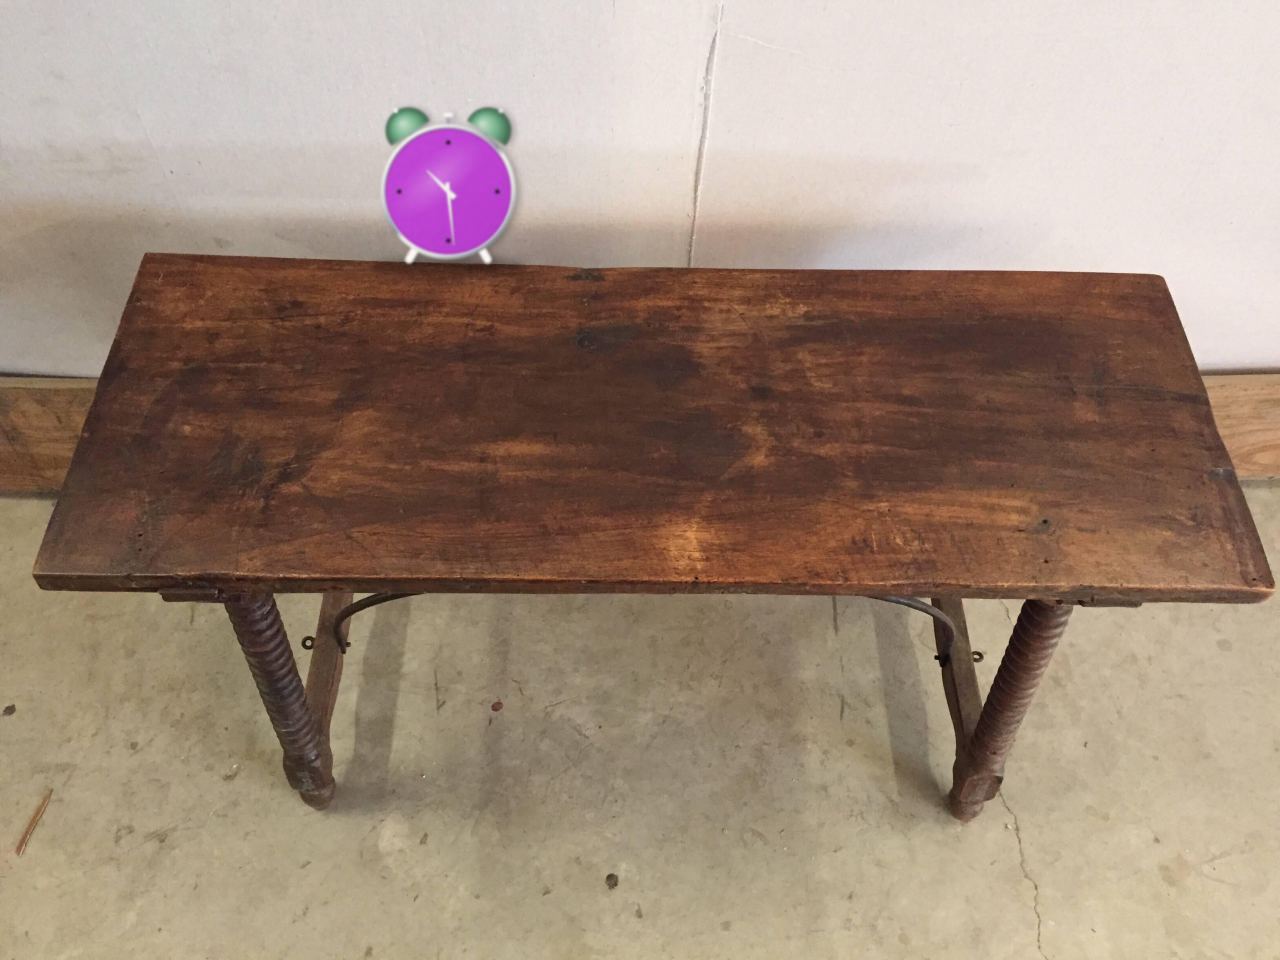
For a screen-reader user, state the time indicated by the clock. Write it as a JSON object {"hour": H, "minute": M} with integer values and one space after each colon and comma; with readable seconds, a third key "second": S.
{"hour": 10, "minute": 29}
